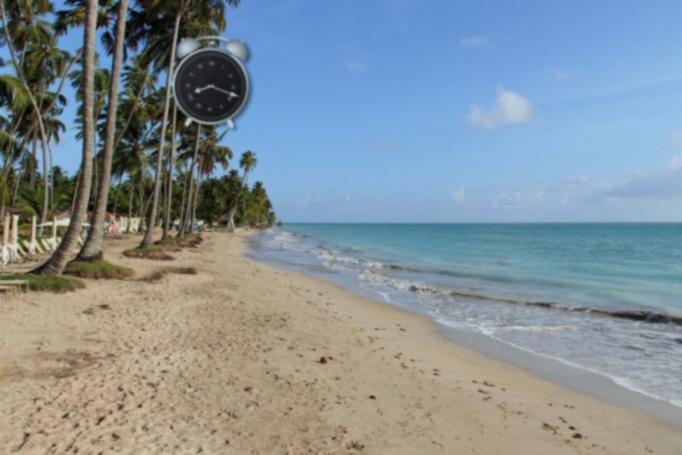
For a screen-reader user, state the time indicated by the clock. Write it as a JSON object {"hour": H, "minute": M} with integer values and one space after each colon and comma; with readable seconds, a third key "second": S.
{"hour": 8, "minute": 18}
